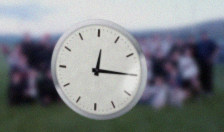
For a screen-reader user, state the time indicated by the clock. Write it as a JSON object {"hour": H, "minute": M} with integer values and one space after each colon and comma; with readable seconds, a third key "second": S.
{"hour": 12, "minute": 15}
